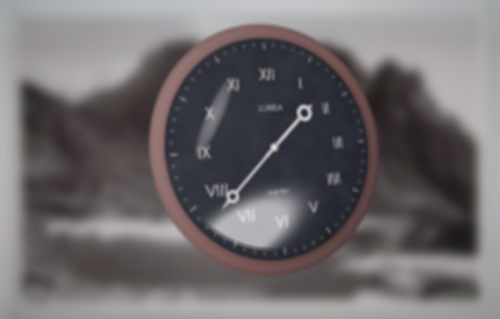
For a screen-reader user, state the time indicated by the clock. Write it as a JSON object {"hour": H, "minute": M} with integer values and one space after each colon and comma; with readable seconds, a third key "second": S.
{"hour": 1, "minute": 38}
